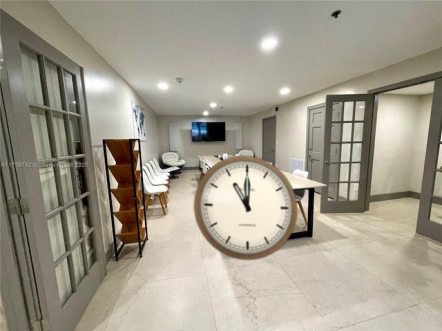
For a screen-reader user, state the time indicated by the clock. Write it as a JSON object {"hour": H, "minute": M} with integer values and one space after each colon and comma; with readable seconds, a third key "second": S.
{"hour": 11, "minute": 0}
